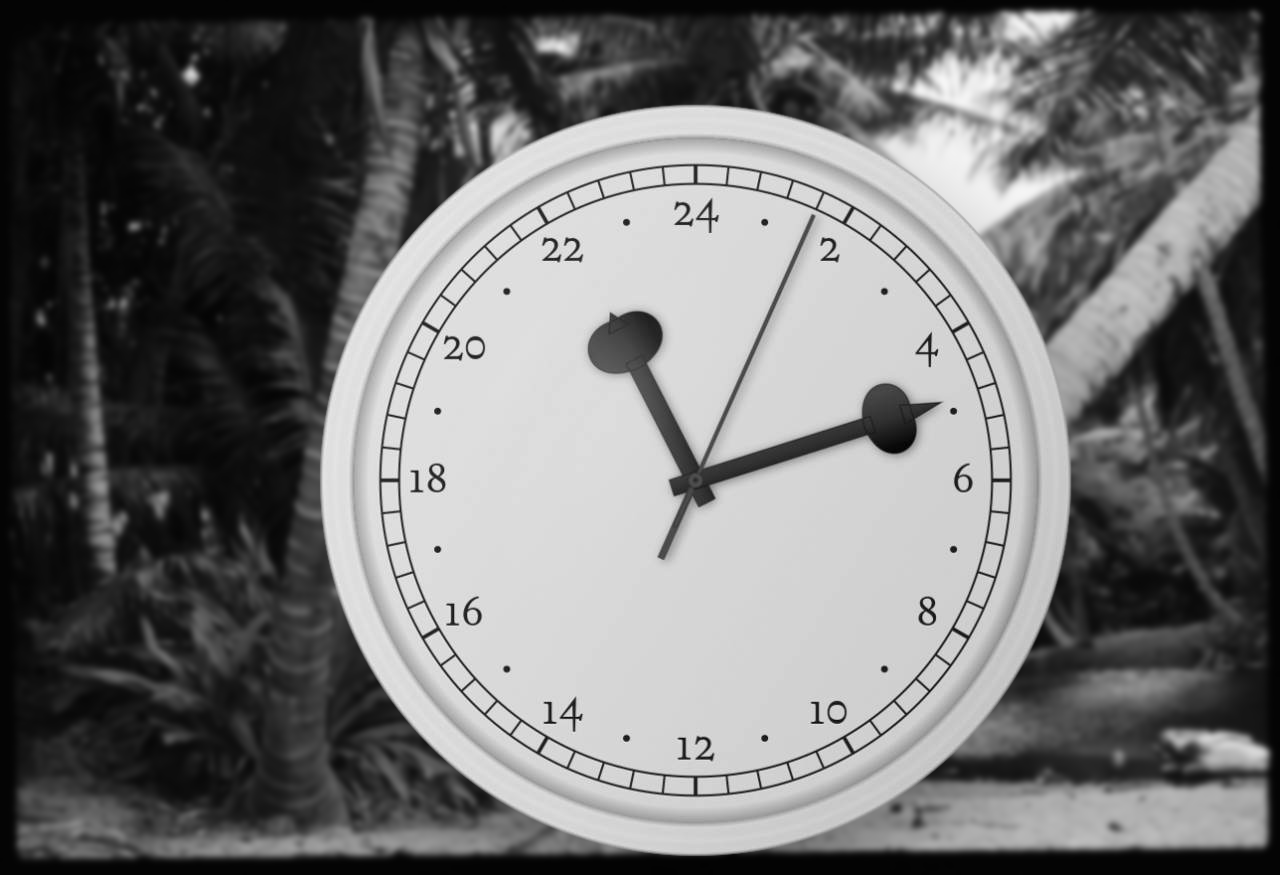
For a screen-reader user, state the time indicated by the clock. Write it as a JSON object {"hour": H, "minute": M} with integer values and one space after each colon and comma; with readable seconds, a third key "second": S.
{"hour": 22, "minute": 12, "second": 4}
